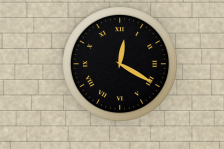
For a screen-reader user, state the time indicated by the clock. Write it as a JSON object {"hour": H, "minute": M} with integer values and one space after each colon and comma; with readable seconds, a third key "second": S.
{"hour": 12, "minute": 20}
